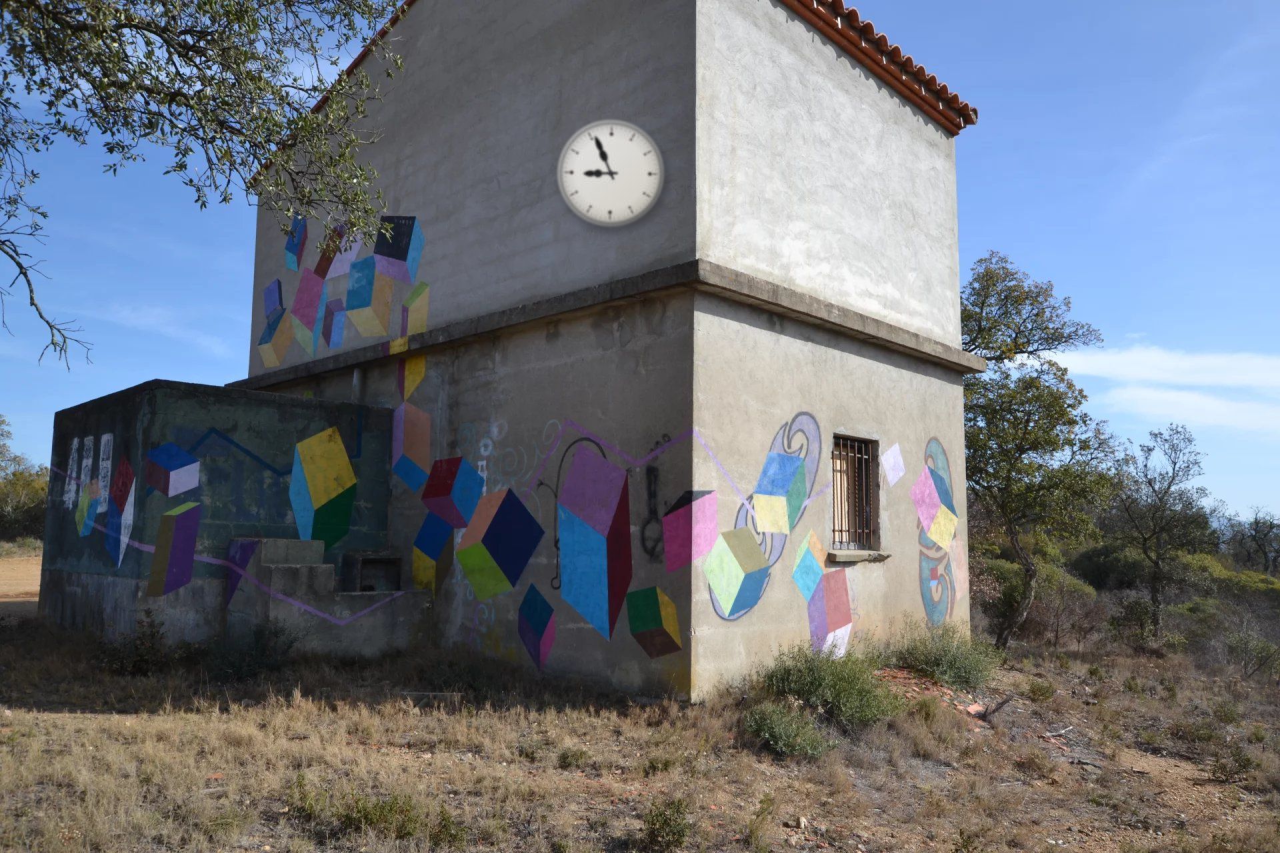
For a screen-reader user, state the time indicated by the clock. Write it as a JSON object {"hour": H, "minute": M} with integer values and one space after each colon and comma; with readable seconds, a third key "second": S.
{"hour": 8, "minute": 56}
